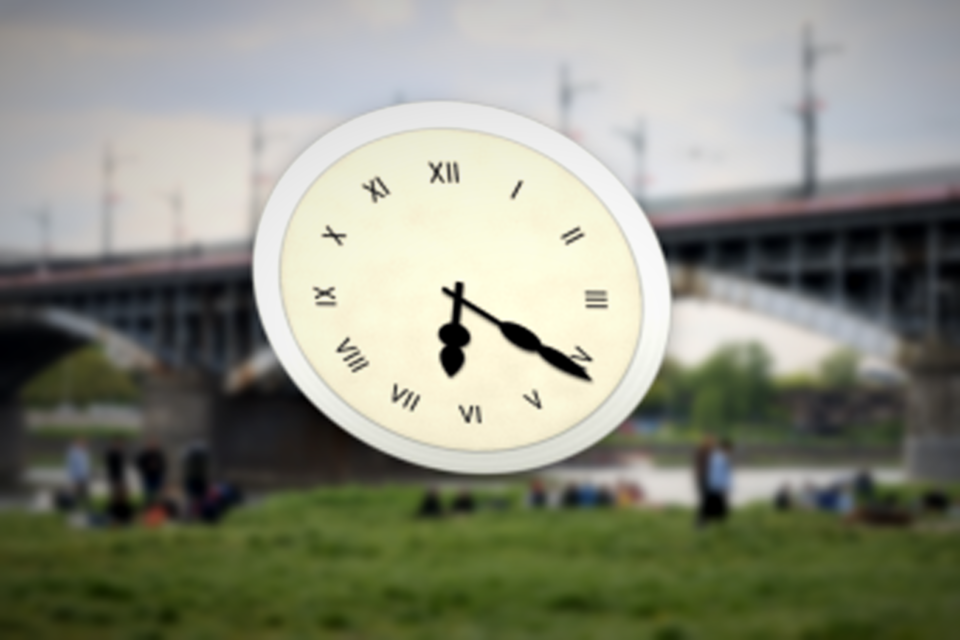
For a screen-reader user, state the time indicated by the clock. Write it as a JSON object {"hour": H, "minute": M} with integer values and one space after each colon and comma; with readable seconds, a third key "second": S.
{"hour": 6, "minute": 21}
